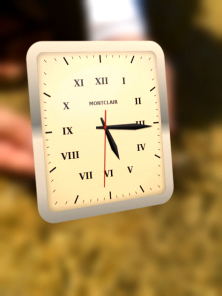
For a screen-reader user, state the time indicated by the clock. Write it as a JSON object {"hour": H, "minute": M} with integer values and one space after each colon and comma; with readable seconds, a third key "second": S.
{"hour": 5, "minute": 15, "second": 31}
